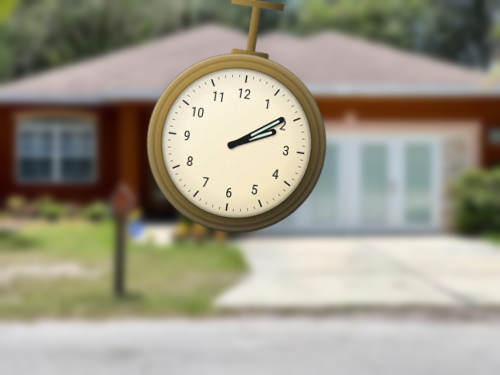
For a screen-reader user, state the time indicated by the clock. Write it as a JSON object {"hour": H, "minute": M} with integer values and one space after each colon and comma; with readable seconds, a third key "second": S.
{"hour": 2, "minute": 9}
